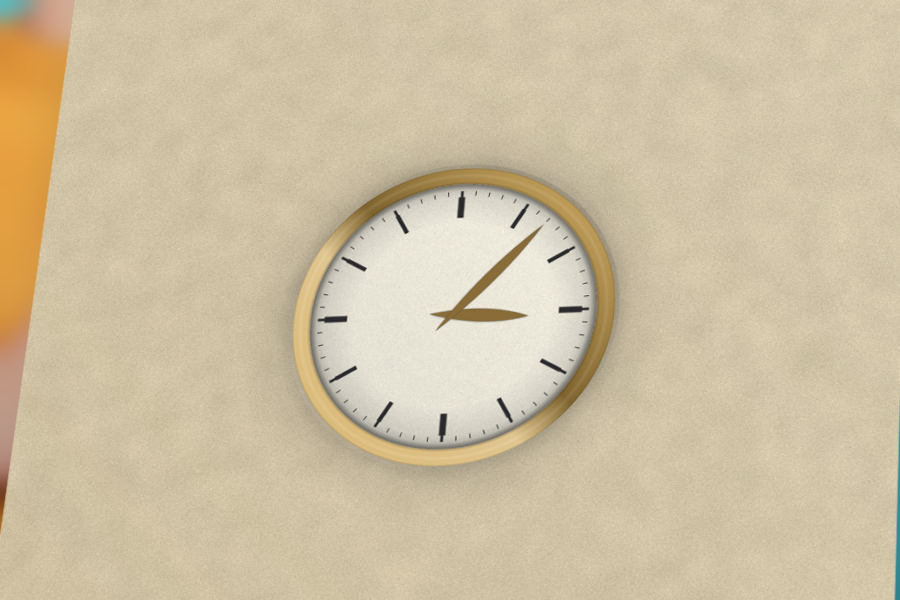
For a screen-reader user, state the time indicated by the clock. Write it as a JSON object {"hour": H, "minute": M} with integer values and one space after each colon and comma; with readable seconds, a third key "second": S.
{"hour": 3, "minute": 7}
